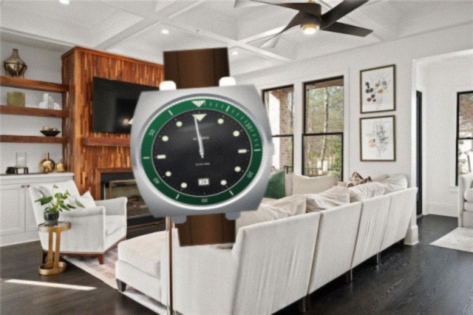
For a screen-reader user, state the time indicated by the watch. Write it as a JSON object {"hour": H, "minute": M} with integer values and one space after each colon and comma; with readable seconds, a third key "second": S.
{"hour": 11, "minute": 59}
